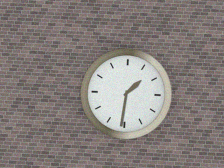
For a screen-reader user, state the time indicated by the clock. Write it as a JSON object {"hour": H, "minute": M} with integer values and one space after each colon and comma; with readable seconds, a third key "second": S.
{"hour": 1, "minute": 31}
